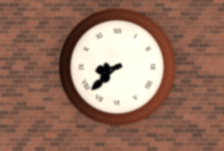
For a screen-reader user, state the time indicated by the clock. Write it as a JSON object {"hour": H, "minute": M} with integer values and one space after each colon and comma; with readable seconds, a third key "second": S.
{"hour": 8, "minute": 38}
